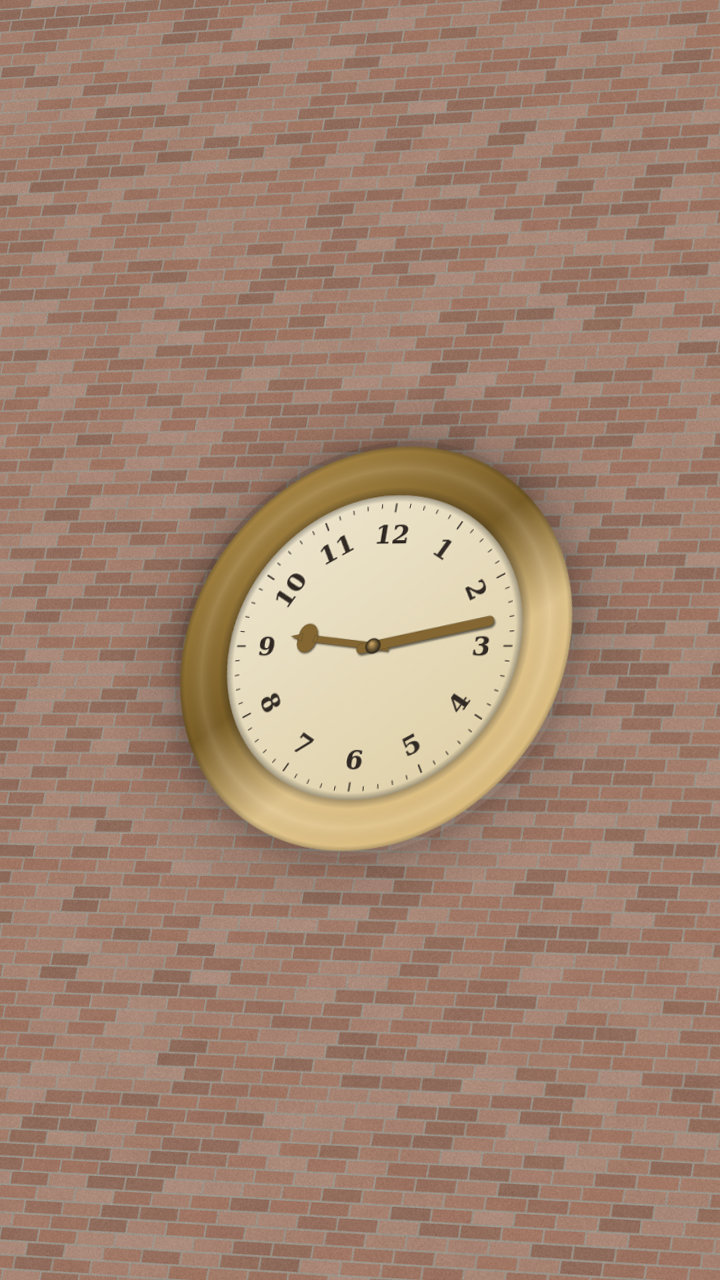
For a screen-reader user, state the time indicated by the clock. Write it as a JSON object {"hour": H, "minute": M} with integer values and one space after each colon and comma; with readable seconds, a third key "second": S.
{"hour": 9, "minute": 13}
